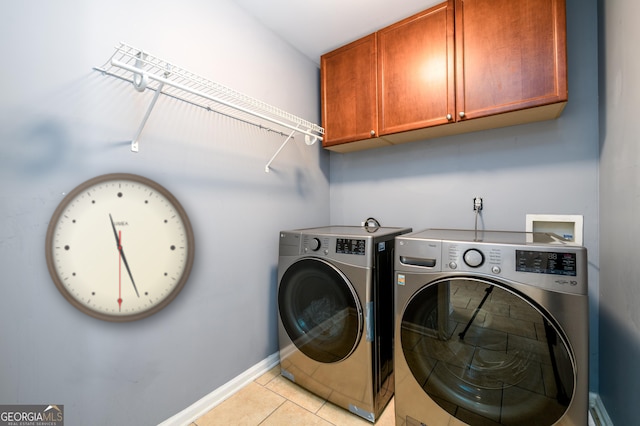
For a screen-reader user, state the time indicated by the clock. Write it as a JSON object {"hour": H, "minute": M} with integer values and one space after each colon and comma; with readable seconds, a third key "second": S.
{"hour": 11, "minute": 26, "second": 30}
